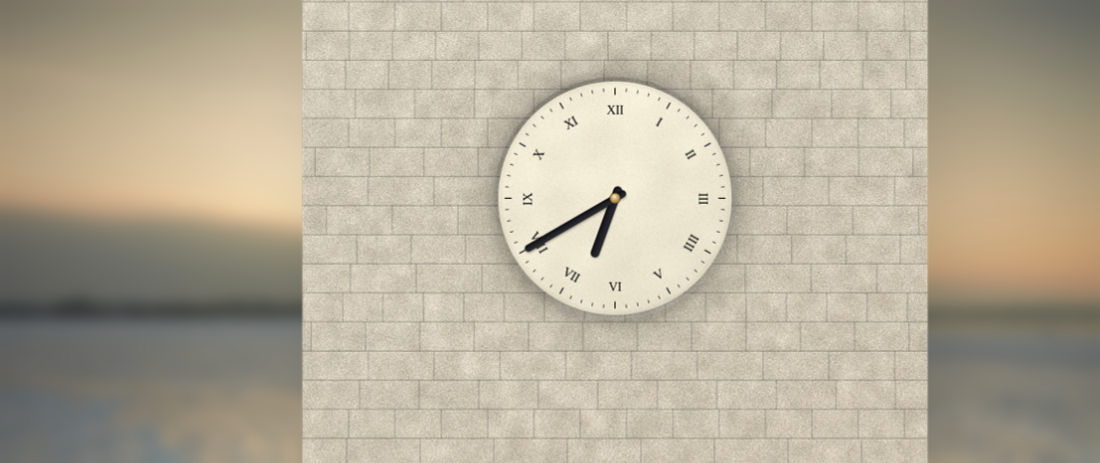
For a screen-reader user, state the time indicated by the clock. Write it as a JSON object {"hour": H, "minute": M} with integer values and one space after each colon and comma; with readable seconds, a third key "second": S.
{"hour": 6, "minute": 40}
